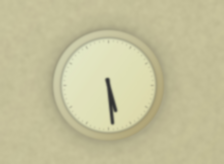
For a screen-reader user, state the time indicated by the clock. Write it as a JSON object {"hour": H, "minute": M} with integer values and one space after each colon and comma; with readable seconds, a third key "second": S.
{"hour": 5, "minute": 29}
